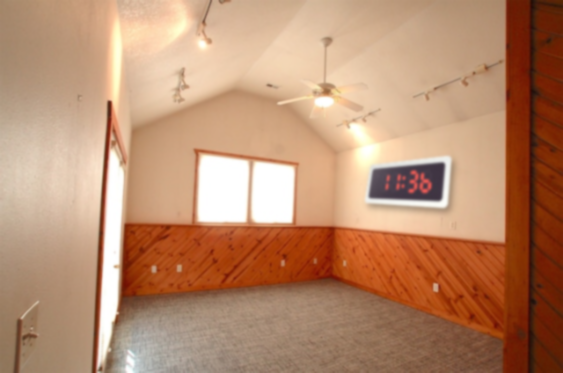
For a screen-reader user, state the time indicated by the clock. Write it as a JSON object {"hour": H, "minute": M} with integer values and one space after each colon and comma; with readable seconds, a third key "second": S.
{"hour": 11, "minute": 36}
